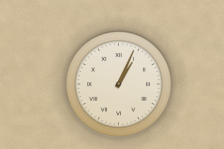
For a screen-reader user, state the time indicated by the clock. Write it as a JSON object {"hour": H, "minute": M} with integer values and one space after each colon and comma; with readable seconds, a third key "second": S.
{"hour": 1, "minute": 4}
